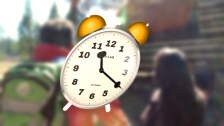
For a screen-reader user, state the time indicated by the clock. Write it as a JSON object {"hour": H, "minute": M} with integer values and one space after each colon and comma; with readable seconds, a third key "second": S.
{"hour": 11, "minute": 20}
